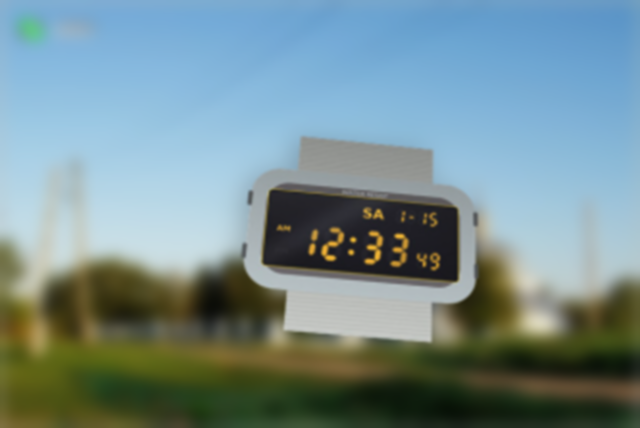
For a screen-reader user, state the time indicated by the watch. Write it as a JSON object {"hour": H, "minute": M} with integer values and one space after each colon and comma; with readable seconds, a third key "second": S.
{"hour": 12, "minute": 33, "second": 49}
